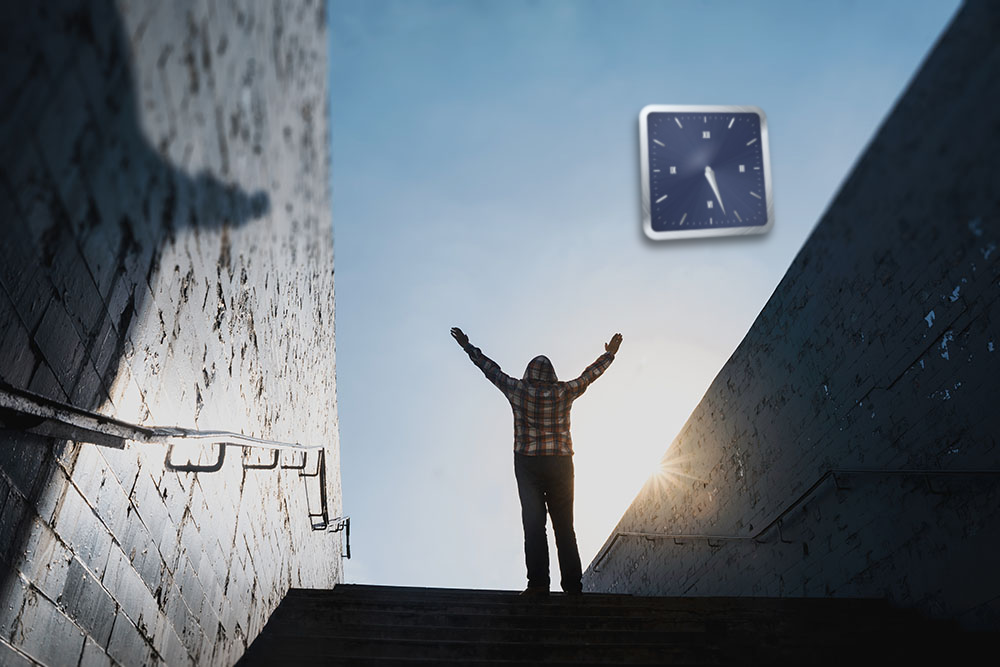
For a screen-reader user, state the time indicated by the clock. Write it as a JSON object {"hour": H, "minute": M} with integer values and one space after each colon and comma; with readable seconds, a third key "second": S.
{"hour": 5, "minute": 27}
